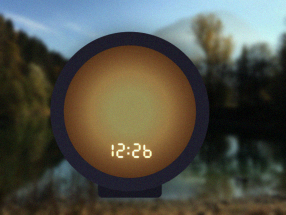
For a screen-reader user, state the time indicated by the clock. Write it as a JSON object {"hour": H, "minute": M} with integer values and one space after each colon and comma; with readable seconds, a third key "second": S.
{"hour": 12, "minute": 26}
